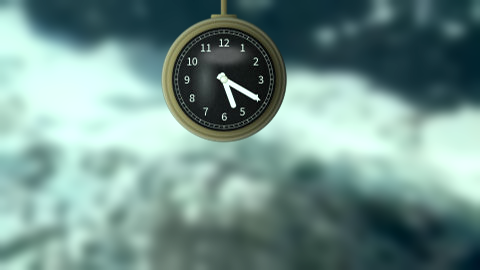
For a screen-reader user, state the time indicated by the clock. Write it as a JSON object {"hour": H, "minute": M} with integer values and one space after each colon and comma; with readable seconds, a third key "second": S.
{"hour": 5, "minute": 20}
